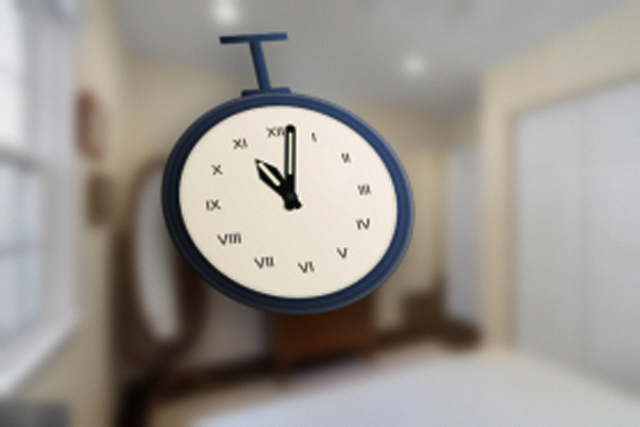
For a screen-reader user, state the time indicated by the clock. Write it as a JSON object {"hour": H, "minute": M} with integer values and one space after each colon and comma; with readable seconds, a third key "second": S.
{"hour": 11, "minute": 2}
